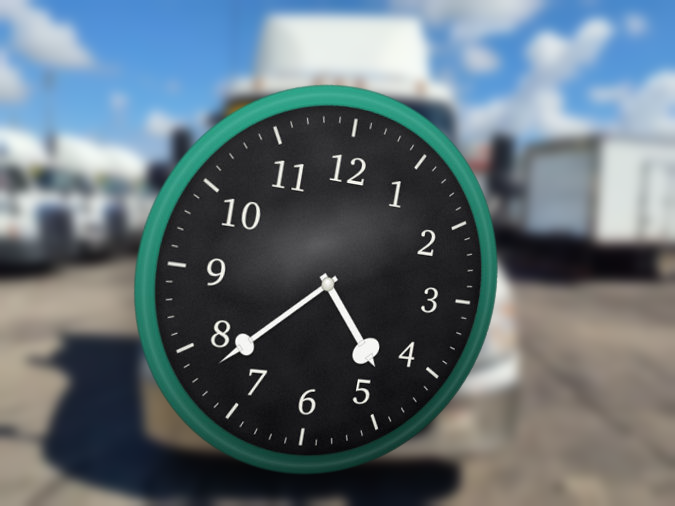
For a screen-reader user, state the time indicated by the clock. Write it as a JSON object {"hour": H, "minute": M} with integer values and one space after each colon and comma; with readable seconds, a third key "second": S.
{"hour": 4, "minute": 38}
